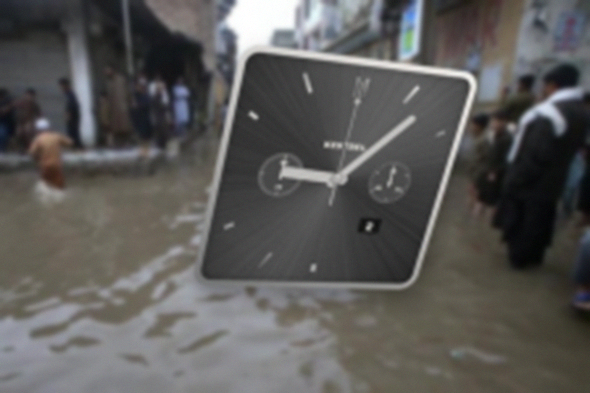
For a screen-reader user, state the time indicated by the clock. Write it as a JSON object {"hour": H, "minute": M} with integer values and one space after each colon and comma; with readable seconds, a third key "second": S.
{"hour": 9, "minute": 7}
